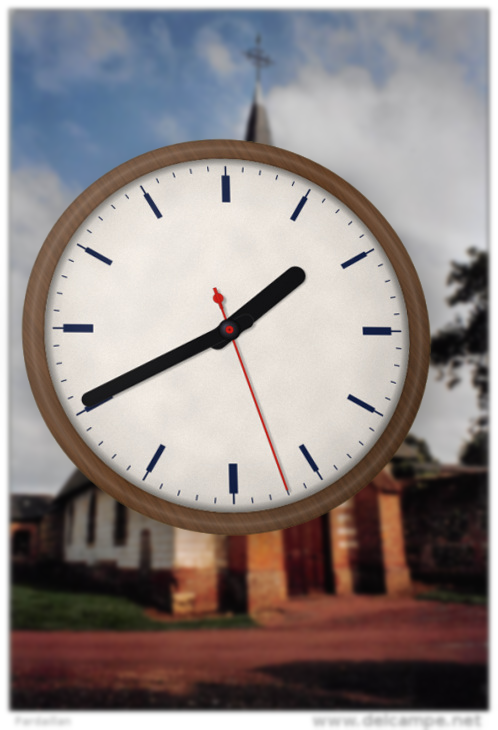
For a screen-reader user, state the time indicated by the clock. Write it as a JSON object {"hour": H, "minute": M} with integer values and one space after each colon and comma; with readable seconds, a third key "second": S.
{"hour": 1, "minute": 40, "second": 27}
